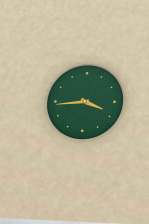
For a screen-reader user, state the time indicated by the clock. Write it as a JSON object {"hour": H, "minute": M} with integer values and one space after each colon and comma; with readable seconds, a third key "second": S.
{"hour": 3, "minute": 44}
